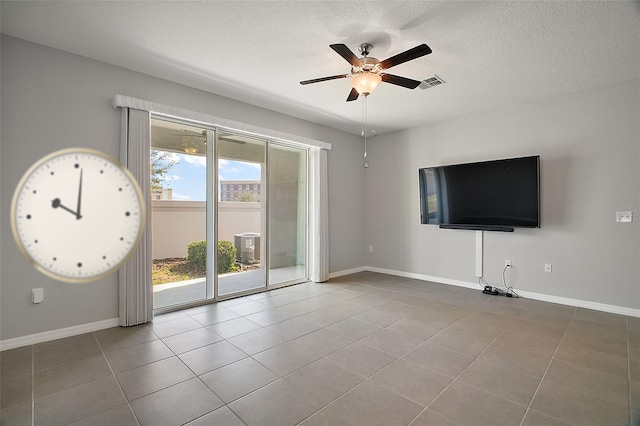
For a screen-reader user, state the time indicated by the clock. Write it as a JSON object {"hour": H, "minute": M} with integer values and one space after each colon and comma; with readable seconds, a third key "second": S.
{"hour": 10, "minute": 1}
